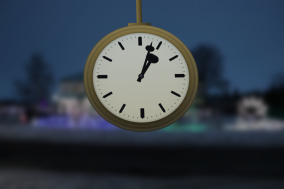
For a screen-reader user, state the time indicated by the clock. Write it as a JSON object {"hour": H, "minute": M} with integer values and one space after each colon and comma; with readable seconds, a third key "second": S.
{"hour": 1, "minute": 3}
